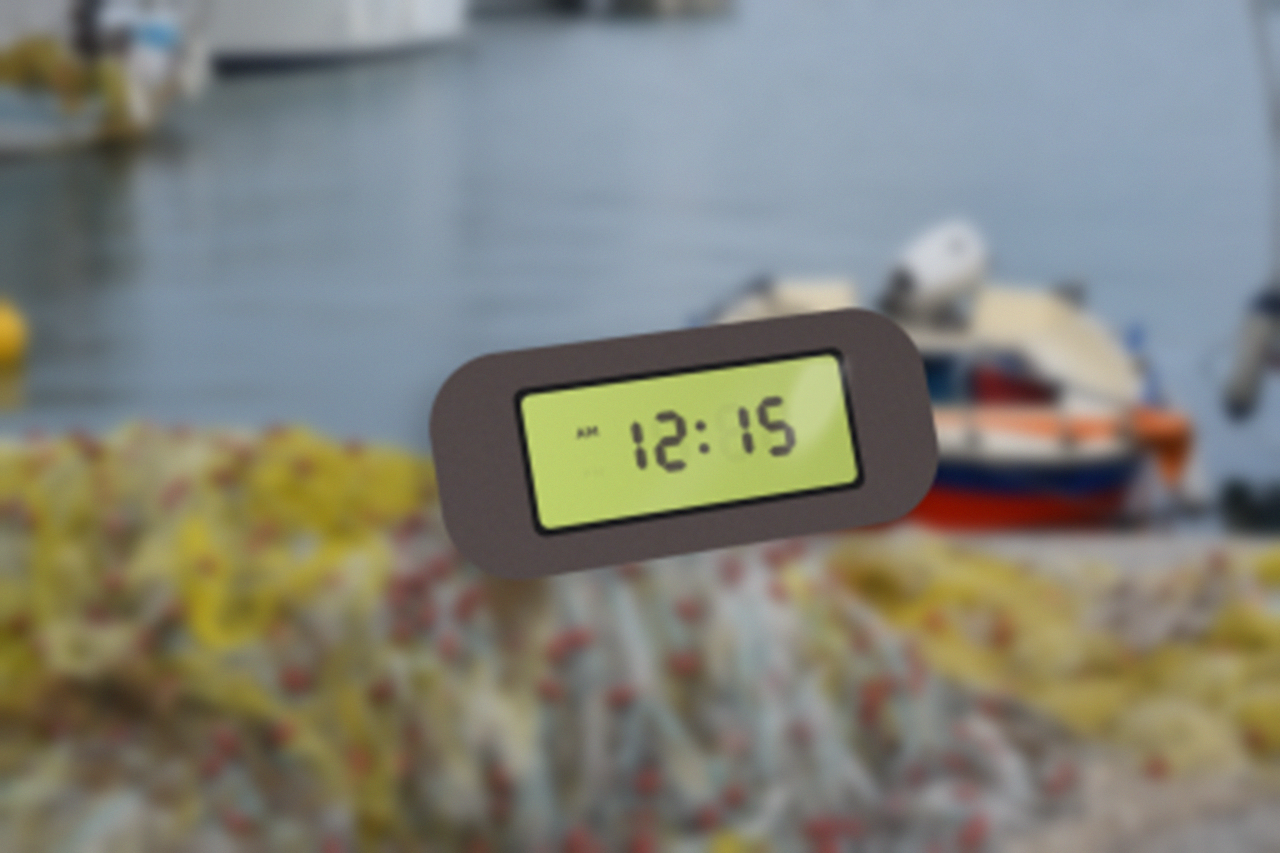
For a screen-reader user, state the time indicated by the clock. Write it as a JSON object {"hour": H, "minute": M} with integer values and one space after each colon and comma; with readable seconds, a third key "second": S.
{"hour": 12, "minute": 15}
